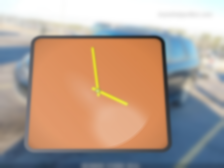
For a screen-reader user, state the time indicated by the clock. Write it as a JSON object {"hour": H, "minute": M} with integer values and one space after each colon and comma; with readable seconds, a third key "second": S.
{"hour": 3, "minute": 59}
